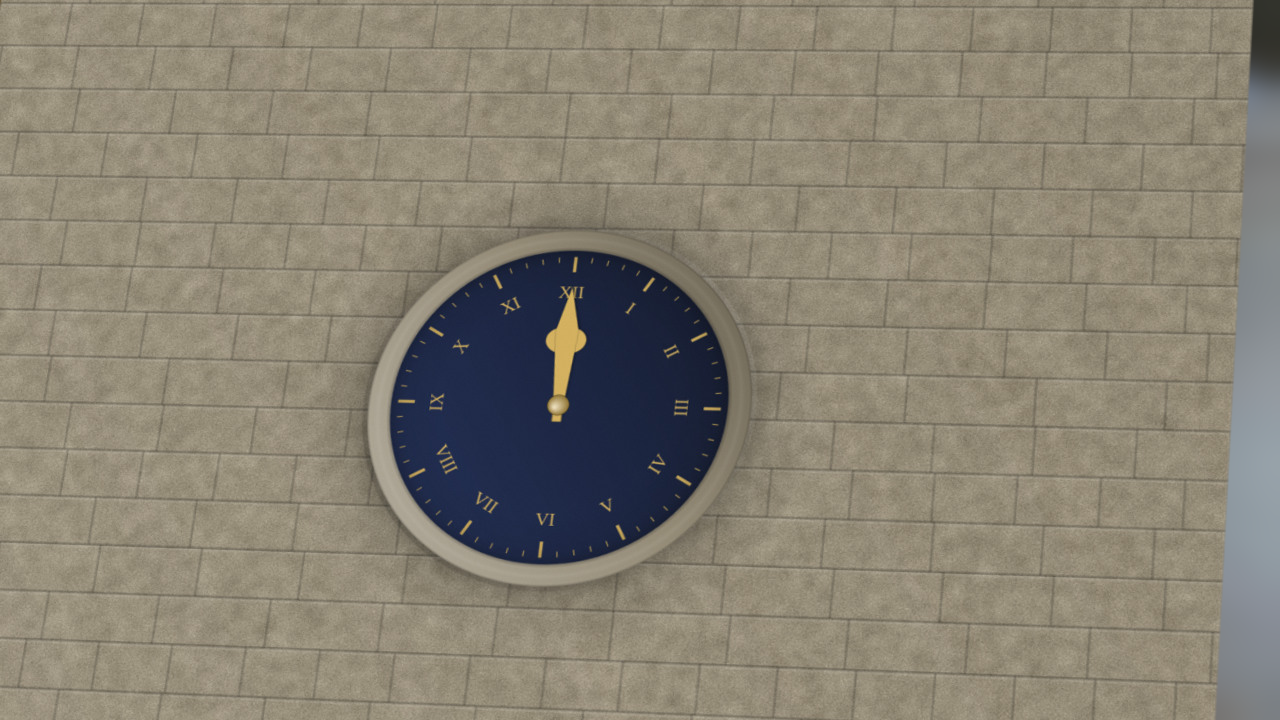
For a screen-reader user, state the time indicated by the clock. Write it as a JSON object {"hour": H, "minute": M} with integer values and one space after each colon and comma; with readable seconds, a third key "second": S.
{"hour": 12, "minute": 0}
